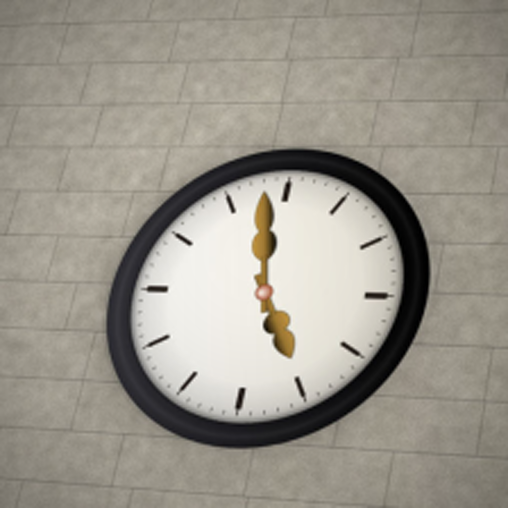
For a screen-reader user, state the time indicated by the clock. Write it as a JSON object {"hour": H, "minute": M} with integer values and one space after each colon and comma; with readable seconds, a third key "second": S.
{"hour": 4, "minute": 58}
